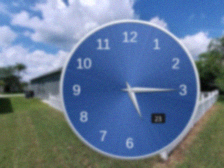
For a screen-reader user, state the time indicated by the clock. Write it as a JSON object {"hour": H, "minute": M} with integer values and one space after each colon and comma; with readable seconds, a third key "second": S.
{"hour": 5, "minute": 15}
